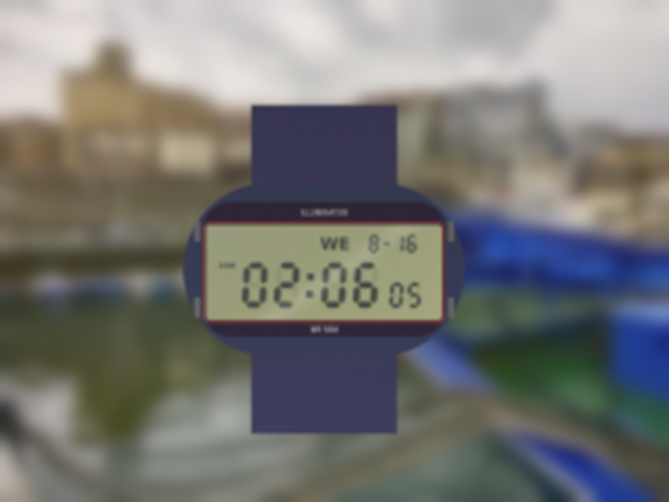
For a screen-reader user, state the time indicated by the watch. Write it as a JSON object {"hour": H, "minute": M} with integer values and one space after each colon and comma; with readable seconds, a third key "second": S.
{"hour": 2, "minute": 6, "second": 5}
